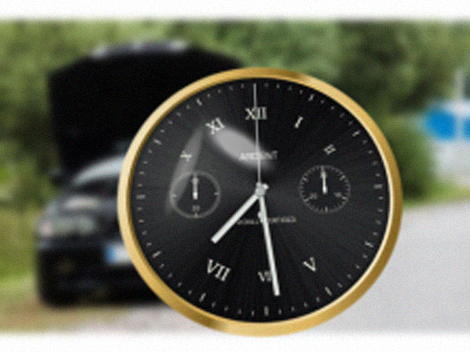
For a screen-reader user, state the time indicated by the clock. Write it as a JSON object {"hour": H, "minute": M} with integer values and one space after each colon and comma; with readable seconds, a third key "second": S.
{"hour": 7, "minute": 29}
